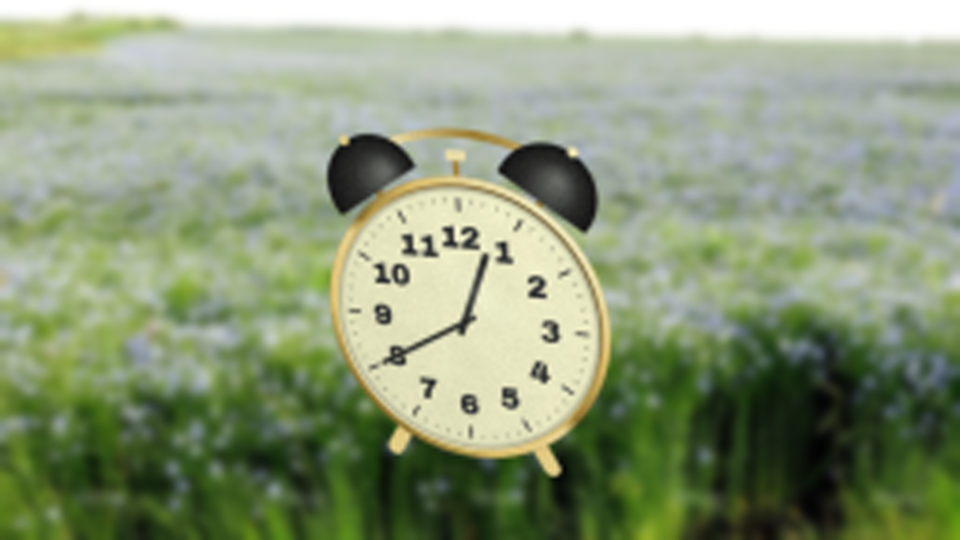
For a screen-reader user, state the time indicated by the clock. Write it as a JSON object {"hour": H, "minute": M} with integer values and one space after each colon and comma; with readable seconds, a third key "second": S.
{"hour": 12, "minute": 40}
